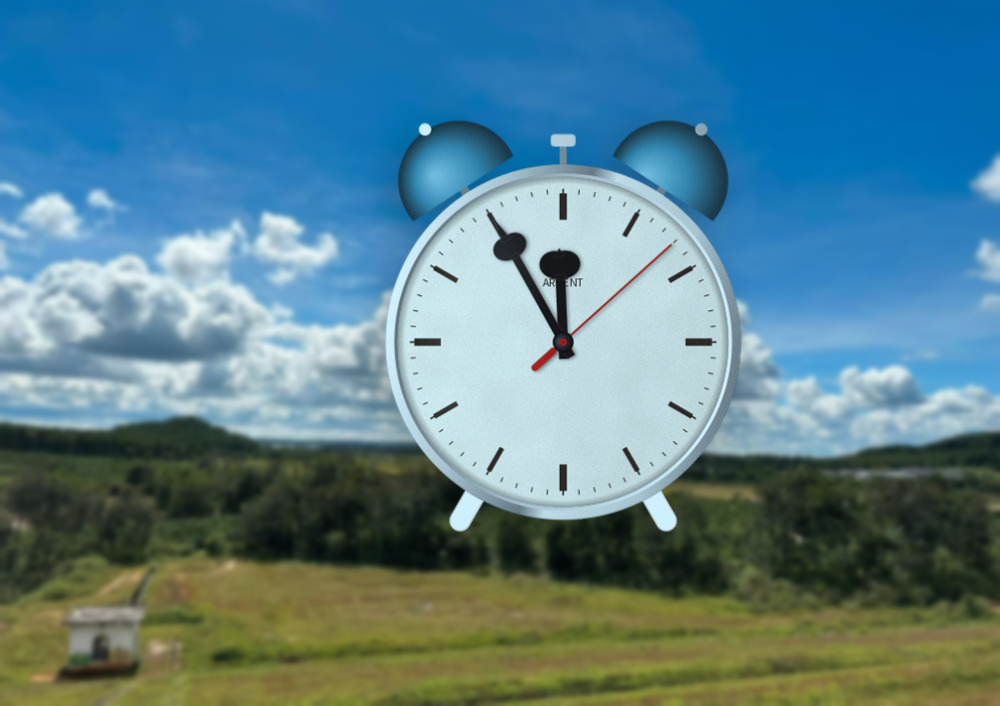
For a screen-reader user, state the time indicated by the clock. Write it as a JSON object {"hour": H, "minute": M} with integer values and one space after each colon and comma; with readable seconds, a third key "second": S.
{"hour": 11, "minute": 55, "second": 8}
